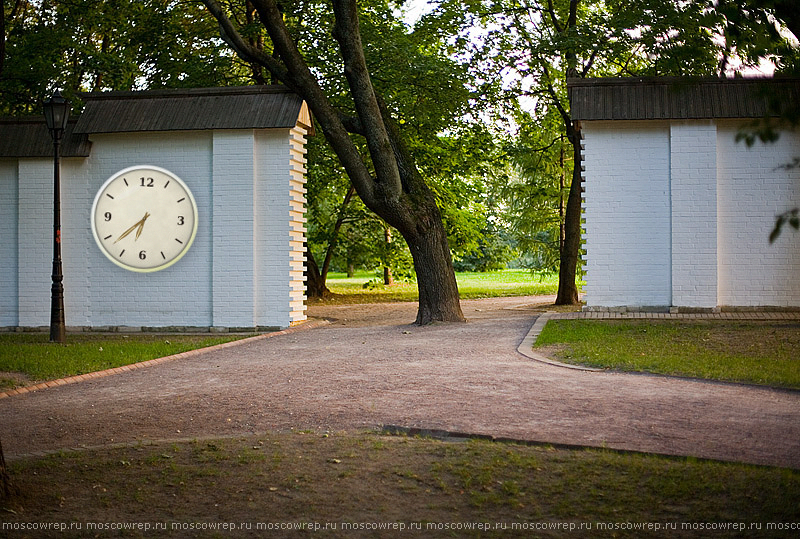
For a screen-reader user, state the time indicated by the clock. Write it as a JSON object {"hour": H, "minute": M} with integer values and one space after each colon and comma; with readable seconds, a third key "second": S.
{"hour": 6, "minute": 38}
